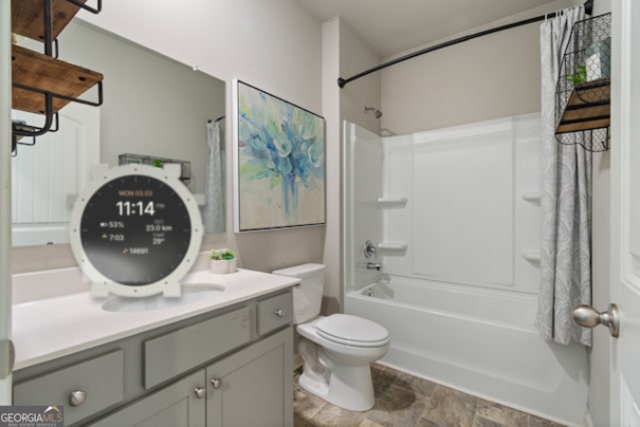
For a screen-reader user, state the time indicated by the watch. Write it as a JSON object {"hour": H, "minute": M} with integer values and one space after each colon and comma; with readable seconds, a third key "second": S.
{"hour": 11, "minute": 14}
